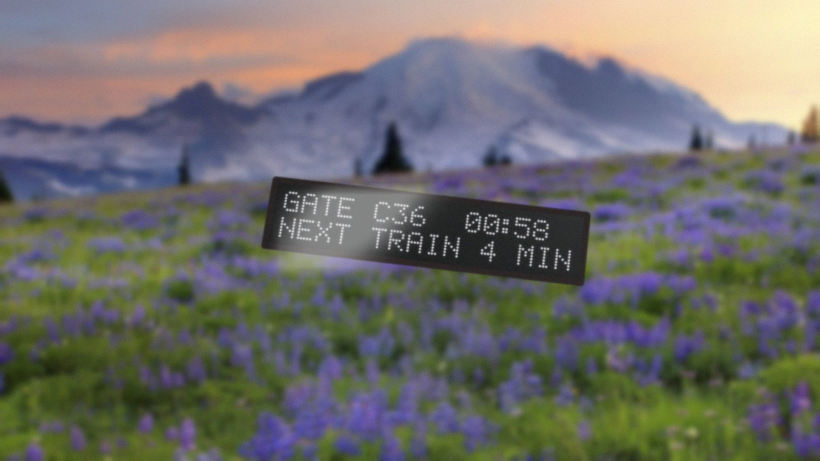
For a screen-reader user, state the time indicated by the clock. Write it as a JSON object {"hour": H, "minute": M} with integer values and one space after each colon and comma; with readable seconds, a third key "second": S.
{"hour": 0, "minute": 58}
